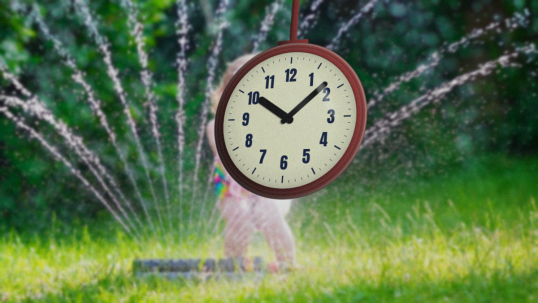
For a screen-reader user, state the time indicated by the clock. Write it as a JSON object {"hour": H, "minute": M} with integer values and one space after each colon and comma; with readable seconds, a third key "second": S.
{"hour": 10, "minute": 8}
